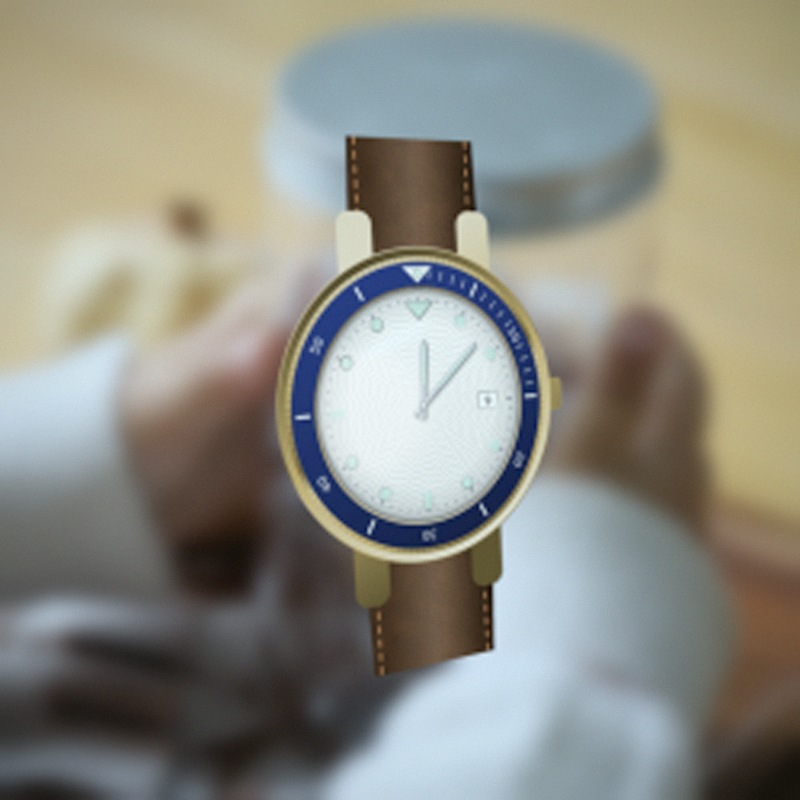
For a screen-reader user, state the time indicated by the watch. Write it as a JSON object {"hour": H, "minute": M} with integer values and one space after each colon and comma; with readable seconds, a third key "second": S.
{"hour": 12, "minute": 8}
